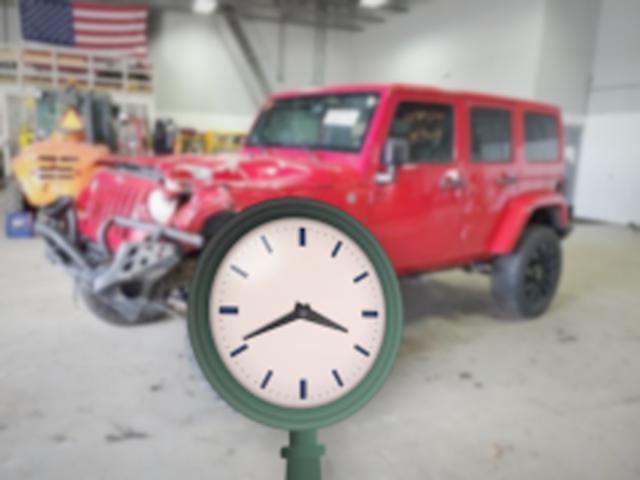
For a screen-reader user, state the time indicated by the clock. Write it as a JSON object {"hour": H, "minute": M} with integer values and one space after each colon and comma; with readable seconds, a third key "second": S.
{"hour": 3, "minute": 41}
